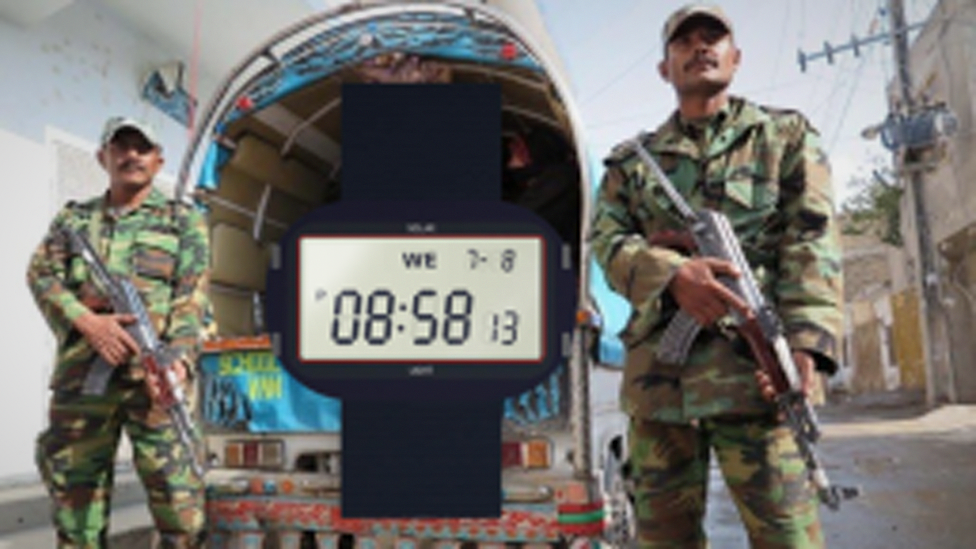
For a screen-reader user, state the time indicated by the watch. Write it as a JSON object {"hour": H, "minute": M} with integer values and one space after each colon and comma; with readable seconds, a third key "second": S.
{"hour": 8, "minute": 58, "second": 13}
